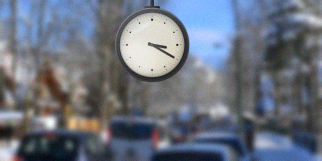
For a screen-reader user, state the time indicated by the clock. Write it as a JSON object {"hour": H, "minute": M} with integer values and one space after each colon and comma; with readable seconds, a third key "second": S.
{"hour": 3, "minute": 20}
